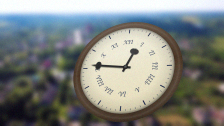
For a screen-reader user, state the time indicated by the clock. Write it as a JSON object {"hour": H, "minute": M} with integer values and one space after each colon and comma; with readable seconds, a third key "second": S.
{"hour": 12, "minute": 46}
